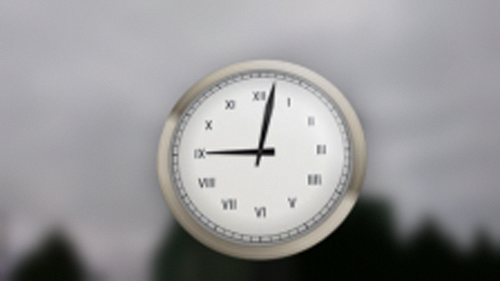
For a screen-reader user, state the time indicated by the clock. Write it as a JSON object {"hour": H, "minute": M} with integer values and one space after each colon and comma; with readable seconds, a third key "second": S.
{"hour": 9, "minute": 2}
